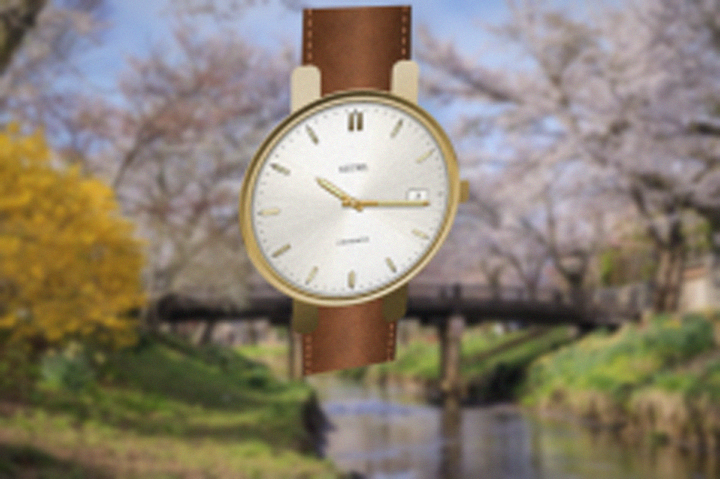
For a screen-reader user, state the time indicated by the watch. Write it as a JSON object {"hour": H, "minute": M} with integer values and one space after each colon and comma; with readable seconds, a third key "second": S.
{"hour": 10, "minute": 16}
